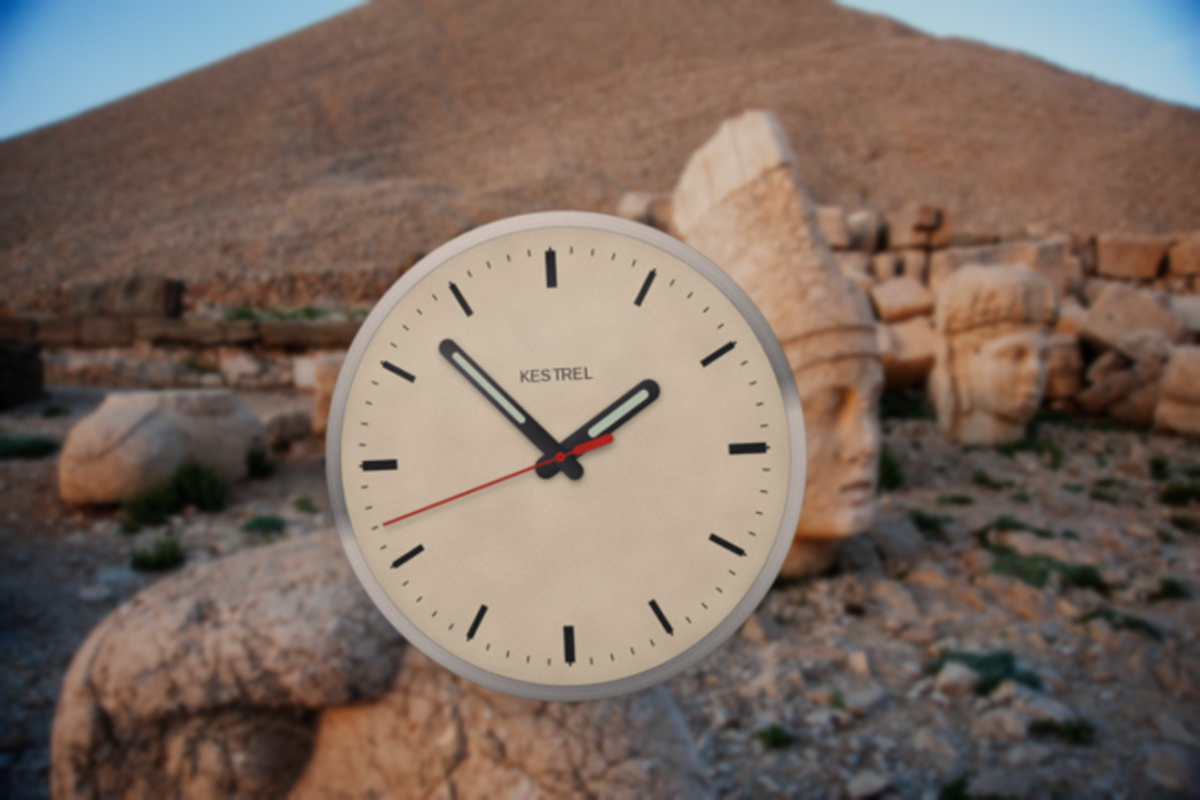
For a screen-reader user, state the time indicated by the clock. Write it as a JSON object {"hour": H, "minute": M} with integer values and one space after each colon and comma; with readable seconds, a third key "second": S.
{"hour": 1, "minute": 52, "second": 42}
